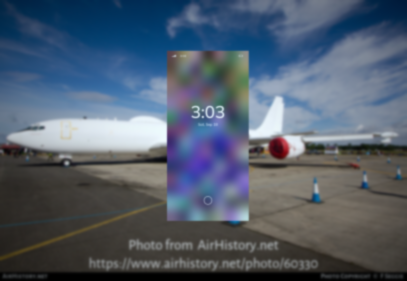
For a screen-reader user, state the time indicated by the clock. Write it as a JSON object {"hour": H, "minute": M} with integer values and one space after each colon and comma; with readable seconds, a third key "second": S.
{"hour": 3, "minute": 3}
